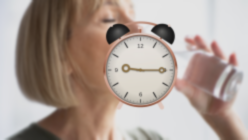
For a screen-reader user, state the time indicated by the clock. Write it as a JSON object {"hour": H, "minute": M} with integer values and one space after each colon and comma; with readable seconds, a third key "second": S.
{"hour": 9, "minute": 15}
